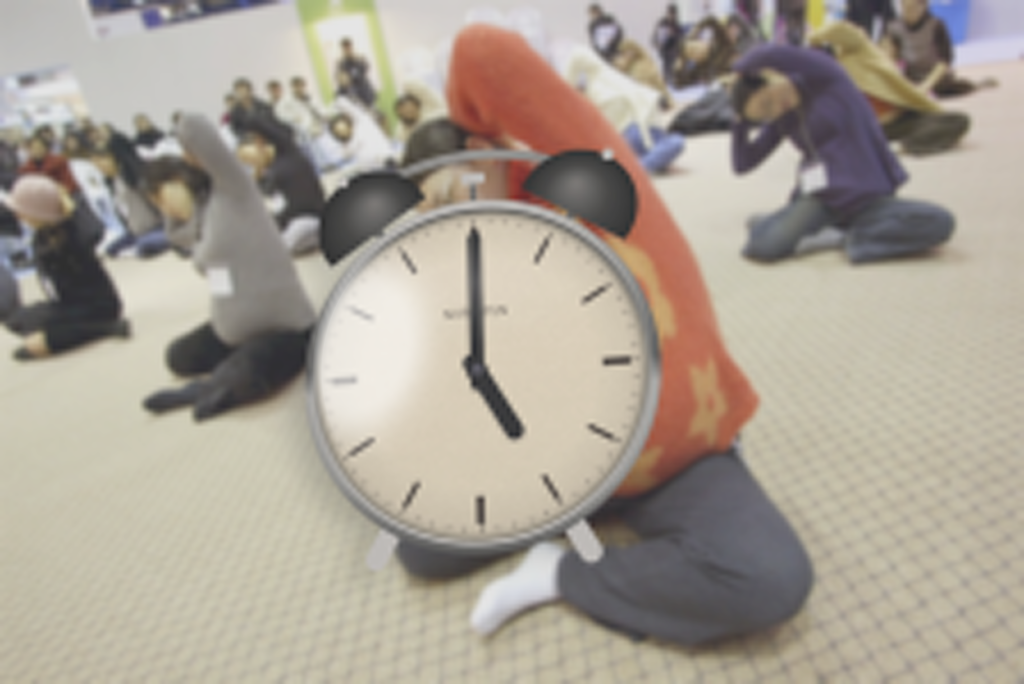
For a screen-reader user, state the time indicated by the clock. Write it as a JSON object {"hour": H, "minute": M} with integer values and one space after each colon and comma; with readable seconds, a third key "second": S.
{"hour": 5, "minute": 0}
